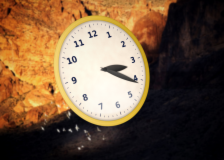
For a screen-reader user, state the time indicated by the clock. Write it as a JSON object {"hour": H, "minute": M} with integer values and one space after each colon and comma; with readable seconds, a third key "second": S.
{"hour": 3, "minute": 21}
